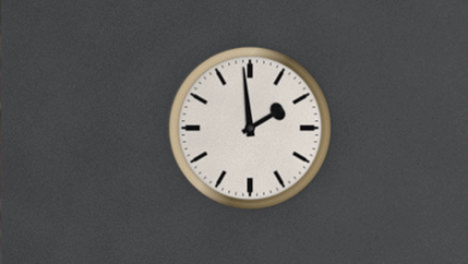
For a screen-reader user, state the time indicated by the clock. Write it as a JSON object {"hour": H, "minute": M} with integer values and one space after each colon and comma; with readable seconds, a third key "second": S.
{"hour": 1, "minute": 59}
